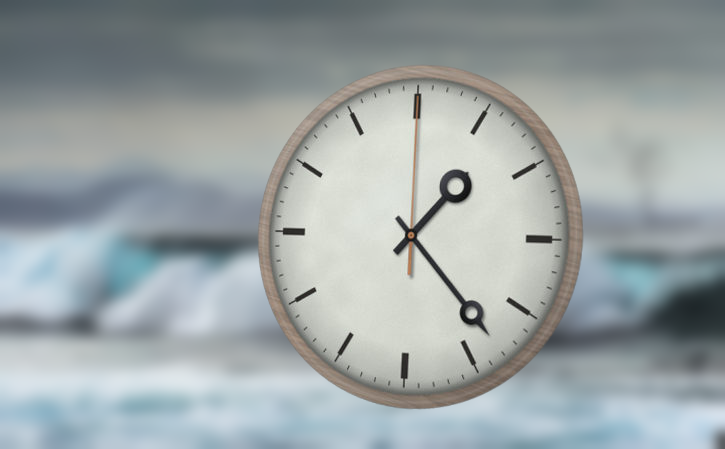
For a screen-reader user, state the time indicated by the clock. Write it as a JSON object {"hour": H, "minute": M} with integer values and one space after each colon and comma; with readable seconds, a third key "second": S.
{"hour": 1, "minute": 23, "second": 0}
